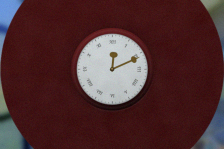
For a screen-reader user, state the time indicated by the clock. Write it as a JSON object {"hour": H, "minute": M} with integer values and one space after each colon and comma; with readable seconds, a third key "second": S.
{"hour": 12, "minute": 11}
